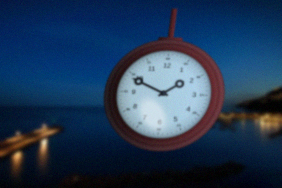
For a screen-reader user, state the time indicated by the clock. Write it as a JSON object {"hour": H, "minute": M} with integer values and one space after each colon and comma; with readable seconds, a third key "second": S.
{"hour": 1, "minute": 49}
